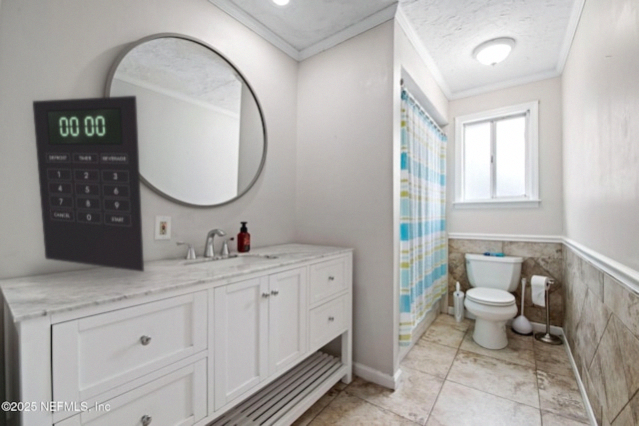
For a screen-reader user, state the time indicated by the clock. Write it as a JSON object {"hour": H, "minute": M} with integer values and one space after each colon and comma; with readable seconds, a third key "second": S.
{"hour": 0, "minute": 0}
